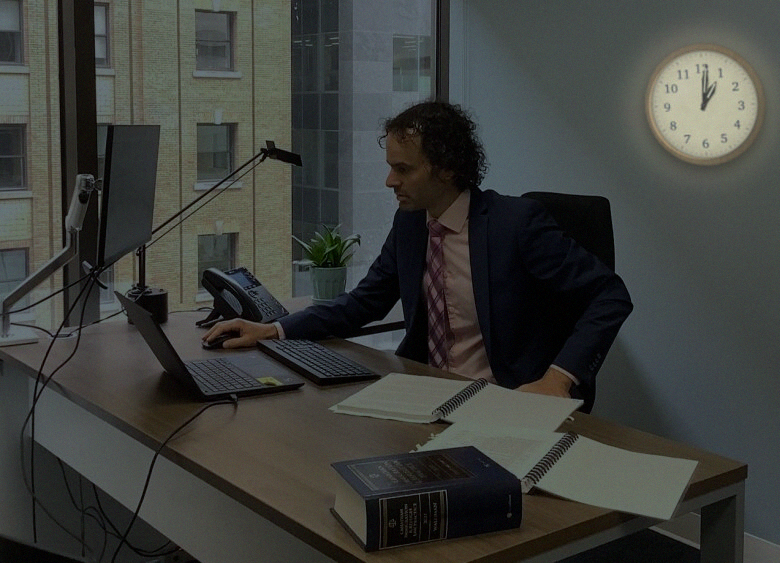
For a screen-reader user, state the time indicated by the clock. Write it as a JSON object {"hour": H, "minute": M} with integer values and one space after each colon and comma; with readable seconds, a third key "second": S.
{"hour": 1, "minute": 1}
